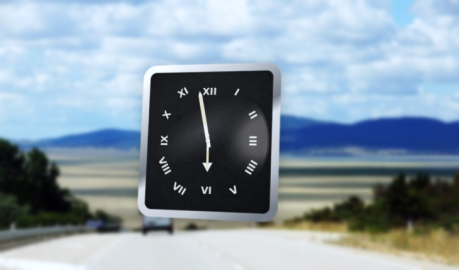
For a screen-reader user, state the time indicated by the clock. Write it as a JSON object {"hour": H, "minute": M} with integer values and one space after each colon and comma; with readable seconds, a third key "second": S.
{"hour": 5, "minute": 58}
